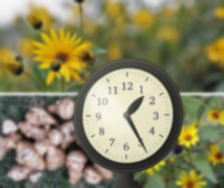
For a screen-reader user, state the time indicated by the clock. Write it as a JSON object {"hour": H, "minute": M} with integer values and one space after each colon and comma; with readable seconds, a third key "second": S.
{"hour": 1, "minute": 25}
